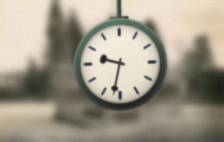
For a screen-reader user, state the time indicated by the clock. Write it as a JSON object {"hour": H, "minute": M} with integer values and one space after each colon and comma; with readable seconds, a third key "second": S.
{"hour": 9, "minute": 32}
